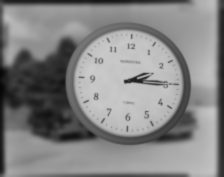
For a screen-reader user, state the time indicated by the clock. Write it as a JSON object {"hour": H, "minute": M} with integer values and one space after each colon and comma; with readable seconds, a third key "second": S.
{"hour": 2, "minute": 15}
